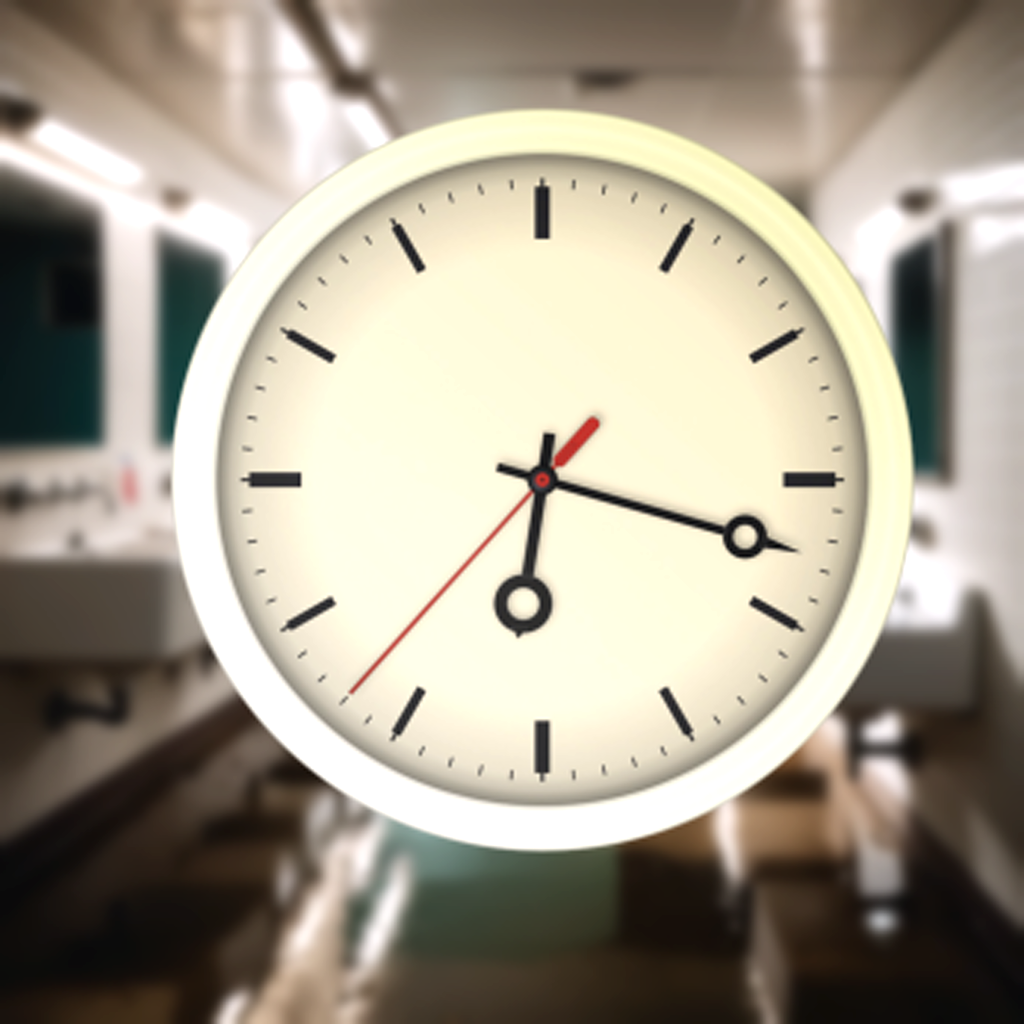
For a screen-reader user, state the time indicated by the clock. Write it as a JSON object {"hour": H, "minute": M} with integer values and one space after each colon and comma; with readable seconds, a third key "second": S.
{"hour": 6, "minute": 17, "second": 37}
